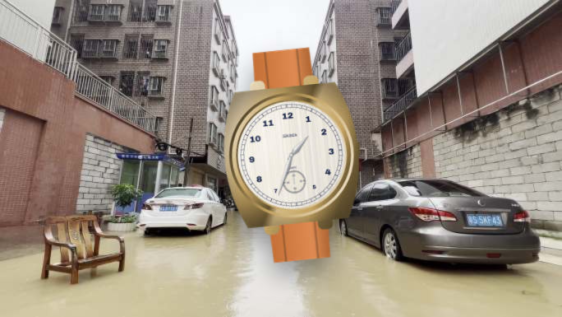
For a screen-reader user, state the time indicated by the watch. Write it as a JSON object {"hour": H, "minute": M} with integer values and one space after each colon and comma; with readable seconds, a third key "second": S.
{"hour": 1, "minute": 34}
